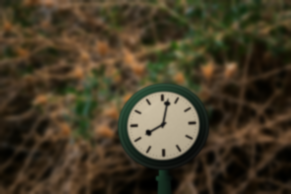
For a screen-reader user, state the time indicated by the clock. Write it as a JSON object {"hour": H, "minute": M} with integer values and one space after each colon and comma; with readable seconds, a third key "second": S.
{"hour": 8, "minute": 2}
